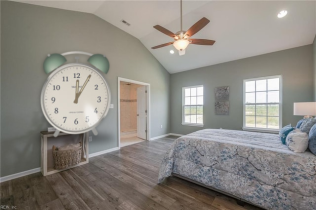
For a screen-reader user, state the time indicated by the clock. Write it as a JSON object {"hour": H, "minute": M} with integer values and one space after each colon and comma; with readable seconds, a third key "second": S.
{"hour": 12, "minute": 5}
